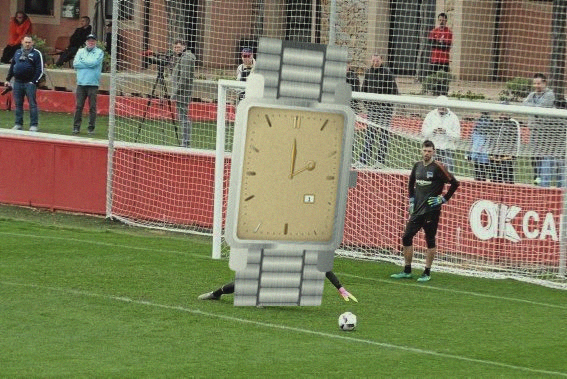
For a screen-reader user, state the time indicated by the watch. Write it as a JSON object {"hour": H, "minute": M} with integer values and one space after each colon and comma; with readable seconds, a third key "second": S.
{"hour": 2, "minute": 0}
